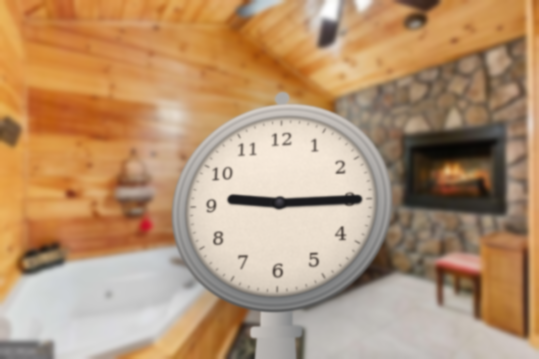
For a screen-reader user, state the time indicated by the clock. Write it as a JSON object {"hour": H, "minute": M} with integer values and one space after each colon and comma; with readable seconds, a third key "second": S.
{"hour": 9, "minute": 15}
